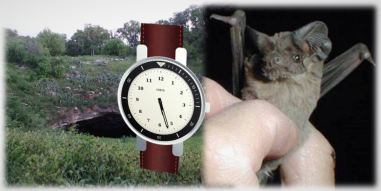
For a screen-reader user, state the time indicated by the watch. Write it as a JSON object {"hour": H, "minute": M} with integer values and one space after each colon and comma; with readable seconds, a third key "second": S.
{"hour": 5, "minute": 27}
